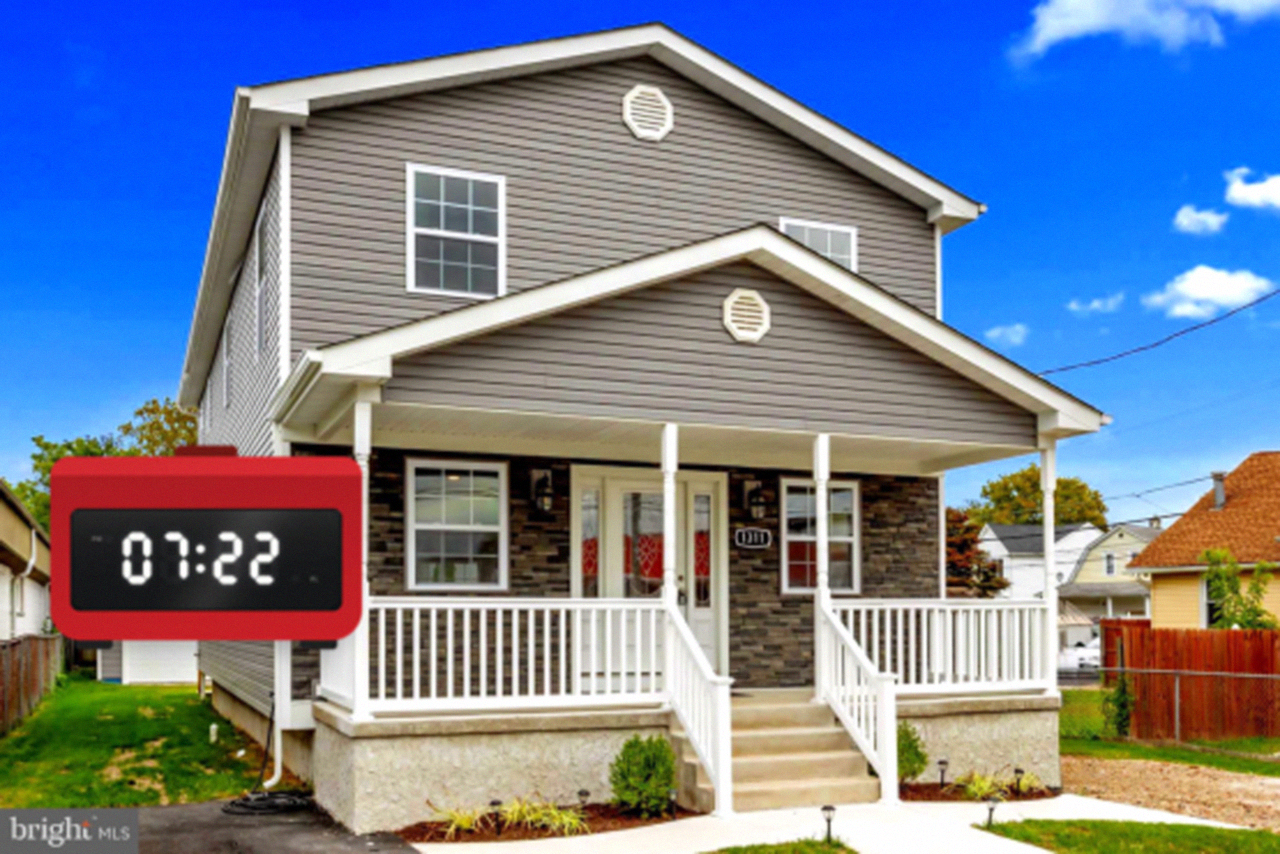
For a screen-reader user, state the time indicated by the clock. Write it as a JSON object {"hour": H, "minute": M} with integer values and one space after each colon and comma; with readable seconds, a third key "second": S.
{"hour": 7, "minute": 22}
